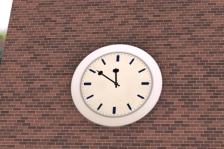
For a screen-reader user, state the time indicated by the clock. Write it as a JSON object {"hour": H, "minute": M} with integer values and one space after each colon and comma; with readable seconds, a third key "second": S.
{"hour": 11, "minute": 51}
